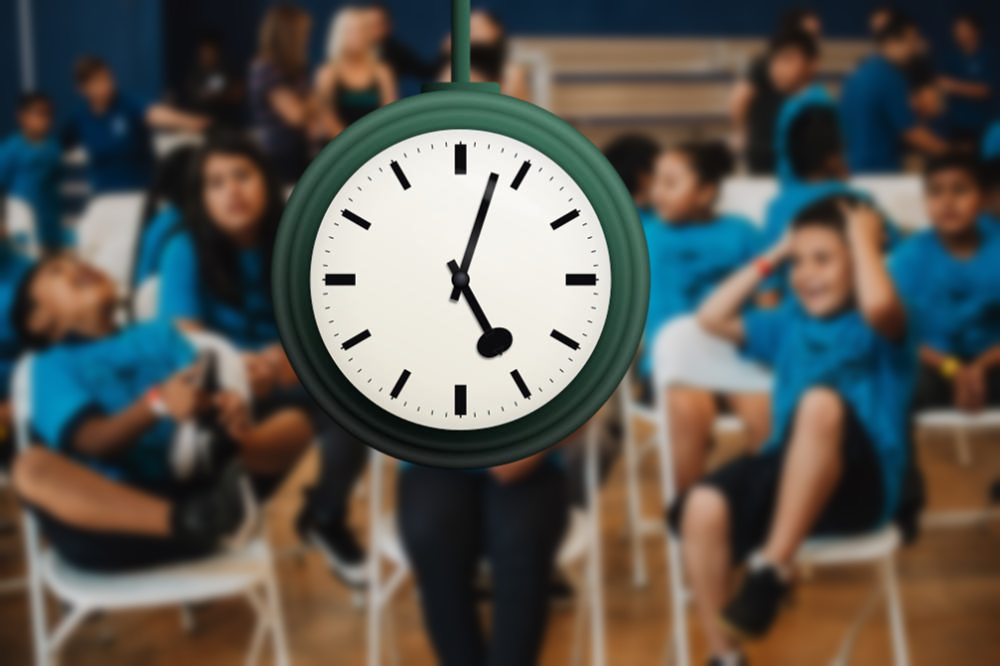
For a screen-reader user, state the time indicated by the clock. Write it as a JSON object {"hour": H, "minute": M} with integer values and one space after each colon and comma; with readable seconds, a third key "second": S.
{"hour": 5, "minute": 3}
